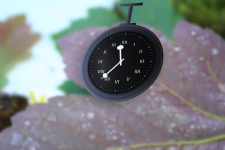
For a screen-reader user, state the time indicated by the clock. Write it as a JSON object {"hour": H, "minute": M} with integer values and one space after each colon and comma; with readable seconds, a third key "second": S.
{"hour": 11, "minute": 37}
